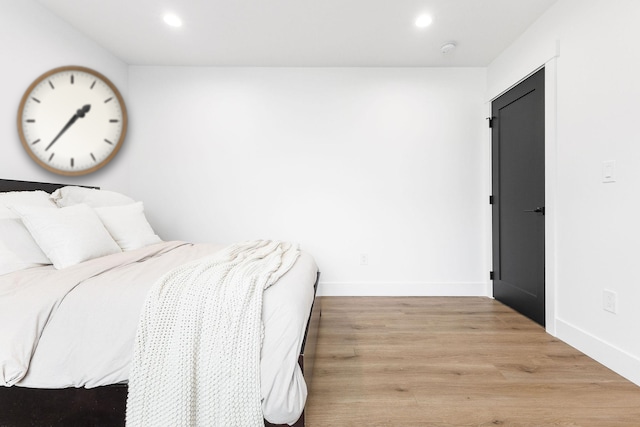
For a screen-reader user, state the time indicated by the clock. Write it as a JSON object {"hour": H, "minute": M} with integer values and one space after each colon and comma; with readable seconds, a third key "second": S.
{"hour": 1, "minute": 37}
